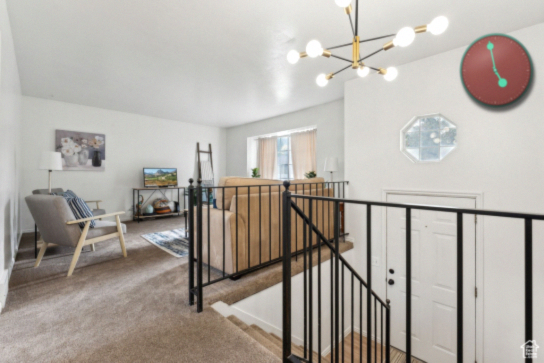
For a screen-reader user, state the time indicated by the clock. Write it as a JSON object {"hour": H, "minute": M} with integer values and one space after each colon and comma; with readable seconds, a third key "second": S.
{"hour": 4, "minute": 58}
